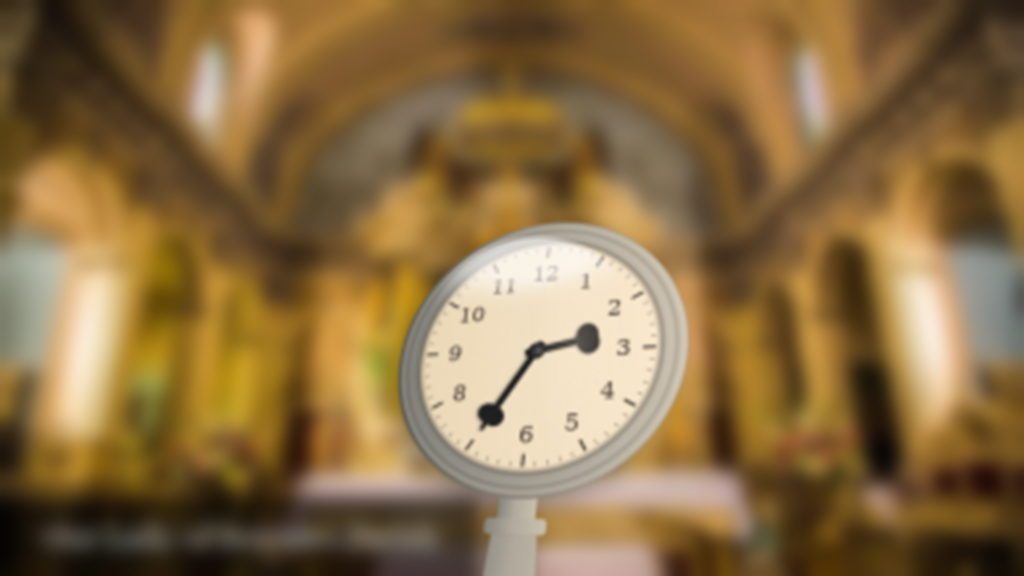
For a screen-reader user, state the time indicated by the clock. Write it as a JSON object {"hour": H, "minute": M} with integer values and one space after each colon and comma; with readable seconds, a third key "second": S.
{"hour": 2, "minute": 35}
